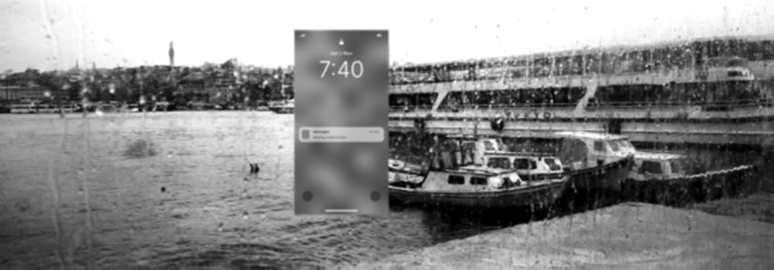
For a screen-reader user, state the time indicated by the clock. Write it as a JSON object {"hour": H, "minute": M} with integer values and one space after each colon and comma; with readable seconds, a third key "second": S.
{"hour": 7, "minute": 40}
